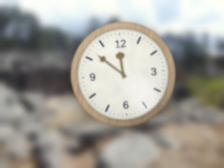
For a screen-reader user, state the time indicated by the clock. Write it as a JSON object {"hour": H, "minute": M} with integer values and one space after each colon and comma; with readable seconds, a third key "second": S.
{"hour": 11, "minute": 52}
